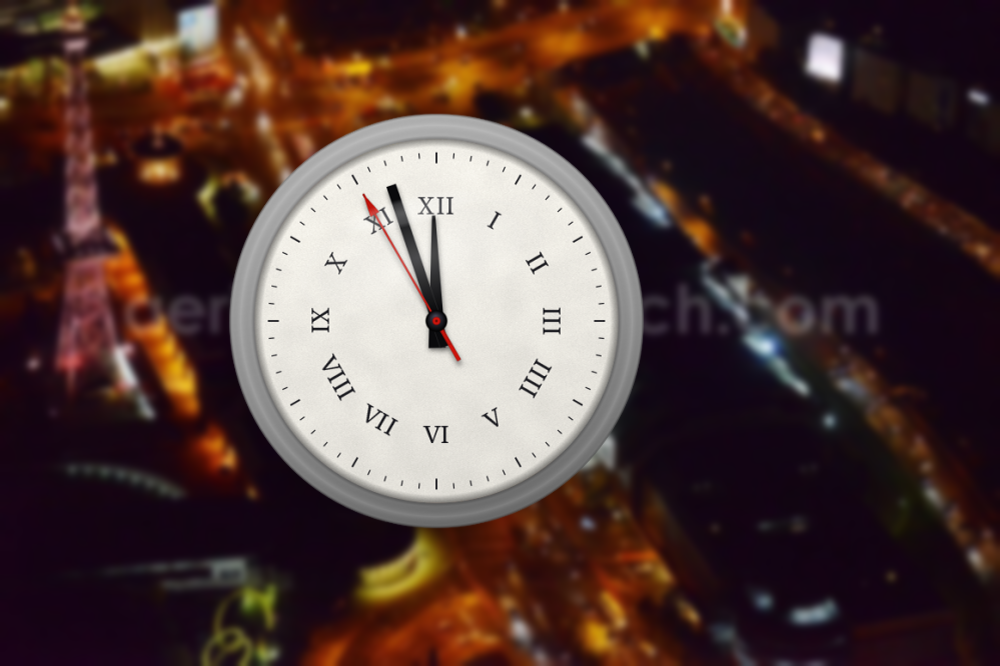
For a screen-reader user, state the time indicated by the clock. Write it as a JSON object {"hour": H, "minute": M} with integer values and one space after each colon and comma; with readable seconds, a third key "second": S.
{"hour": 11, "minute": 56, "second": 55}
